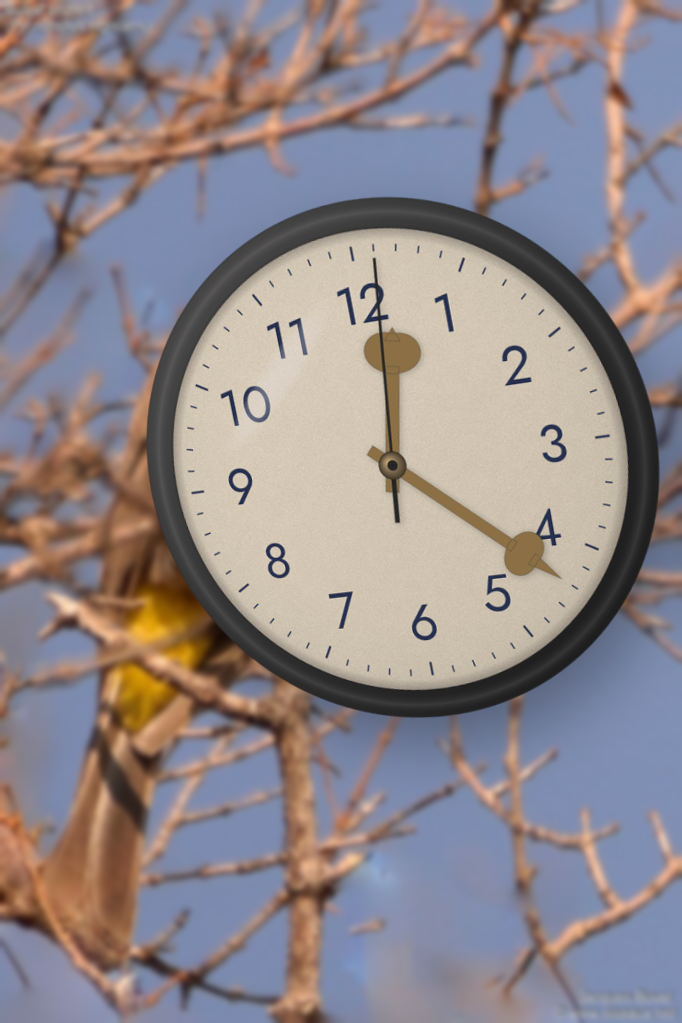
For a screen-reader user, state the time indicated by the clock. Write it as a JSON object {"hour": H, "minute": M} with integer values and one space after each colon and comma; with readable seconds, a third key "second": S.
{"hour": 12, "minute": 22, "second": 1}
